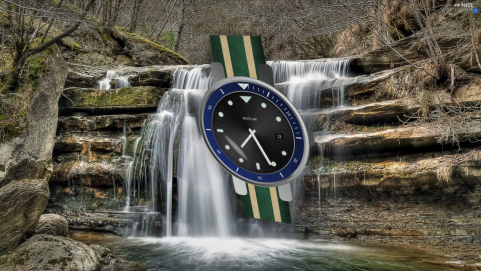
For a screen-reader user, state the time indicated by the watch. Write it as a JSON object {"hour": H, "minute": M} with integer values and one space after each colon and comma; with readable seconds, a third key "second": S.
{"hour": 7, "minute": 26}
